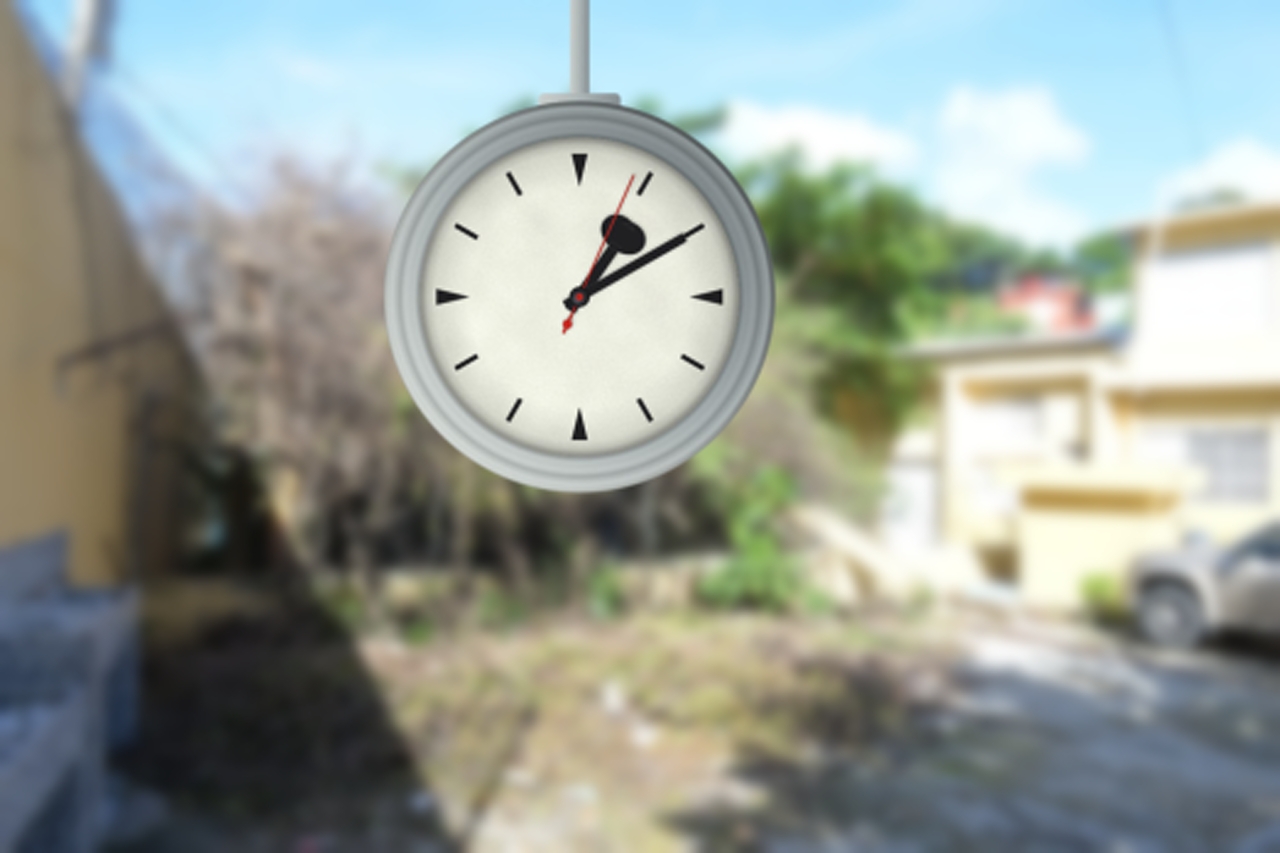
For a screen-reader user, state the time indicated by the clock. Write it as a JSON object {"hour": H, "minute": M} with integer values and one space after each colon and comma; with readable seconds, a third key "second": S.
{"hour": 1, "minute": 10, "second": 4}
